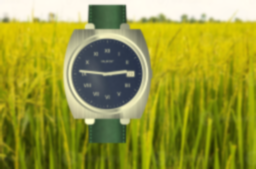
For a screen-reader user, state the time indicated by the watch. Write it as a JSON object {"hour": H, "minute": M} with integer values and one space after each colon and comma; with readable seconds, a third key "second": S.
{"hour": 2, "minute": 46}
